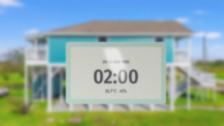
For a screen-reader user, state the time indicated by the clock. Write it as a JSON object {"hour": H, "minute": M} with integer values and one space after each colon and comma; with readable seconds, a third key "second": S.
{"hour": 2, "minute": 0}
